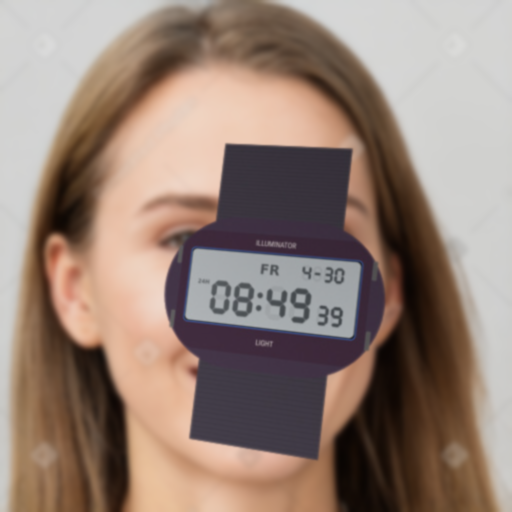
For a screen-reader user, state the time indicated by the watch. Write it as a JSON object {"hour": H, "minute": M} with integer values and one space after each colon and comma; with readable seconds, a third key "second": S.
{"hour": 8, "minute": 49, "second": 39}
